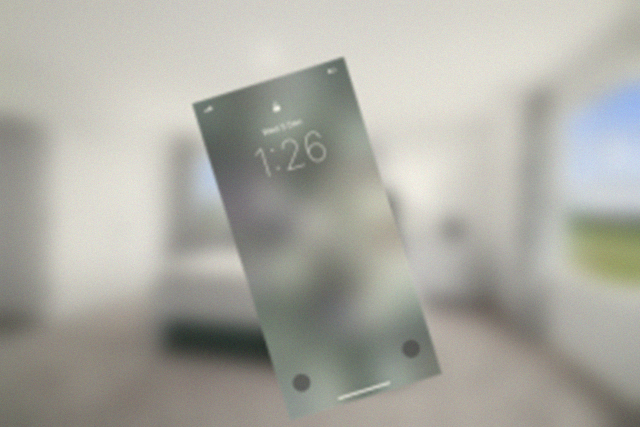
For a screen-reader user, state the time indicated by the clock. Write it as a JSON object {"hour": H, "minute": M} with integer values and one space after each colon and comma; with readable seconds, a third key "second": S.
{"hour": 1, "minute": 26}
